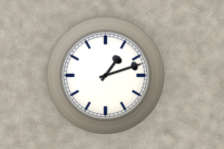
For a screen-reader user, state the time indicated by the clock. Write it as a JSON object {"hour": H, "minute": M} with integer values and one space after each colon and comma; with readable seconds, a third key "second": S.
{"hour": 1, "minute": 12}
